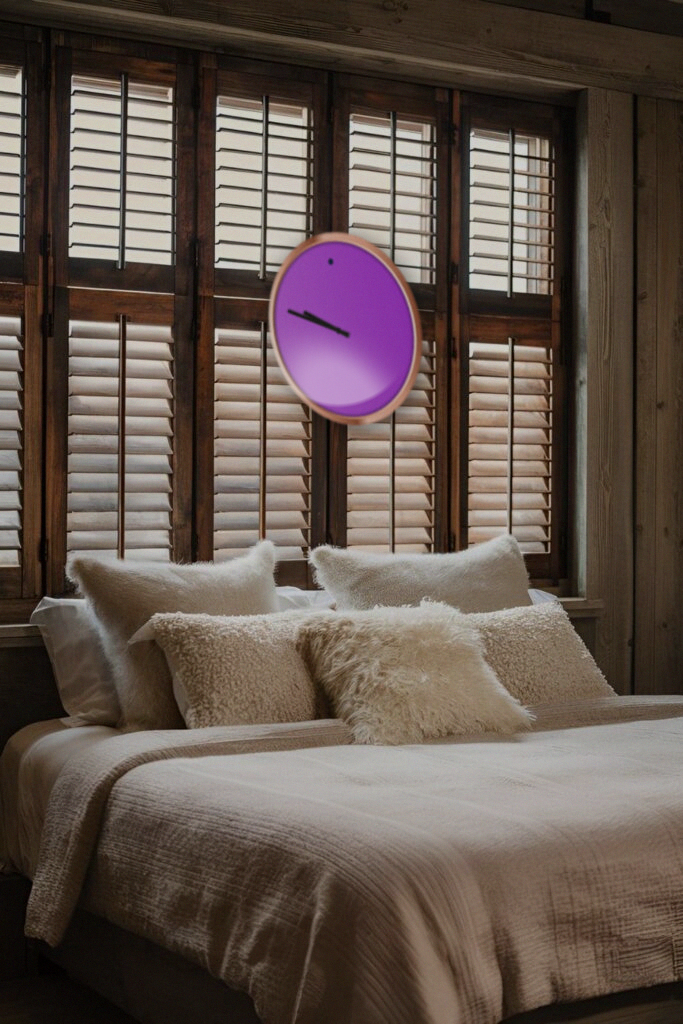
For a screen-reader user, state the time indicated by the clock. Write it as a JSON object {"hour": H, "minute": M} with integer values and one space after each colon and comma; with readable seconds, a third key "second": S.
{"hour": 9, "minute": 48}
